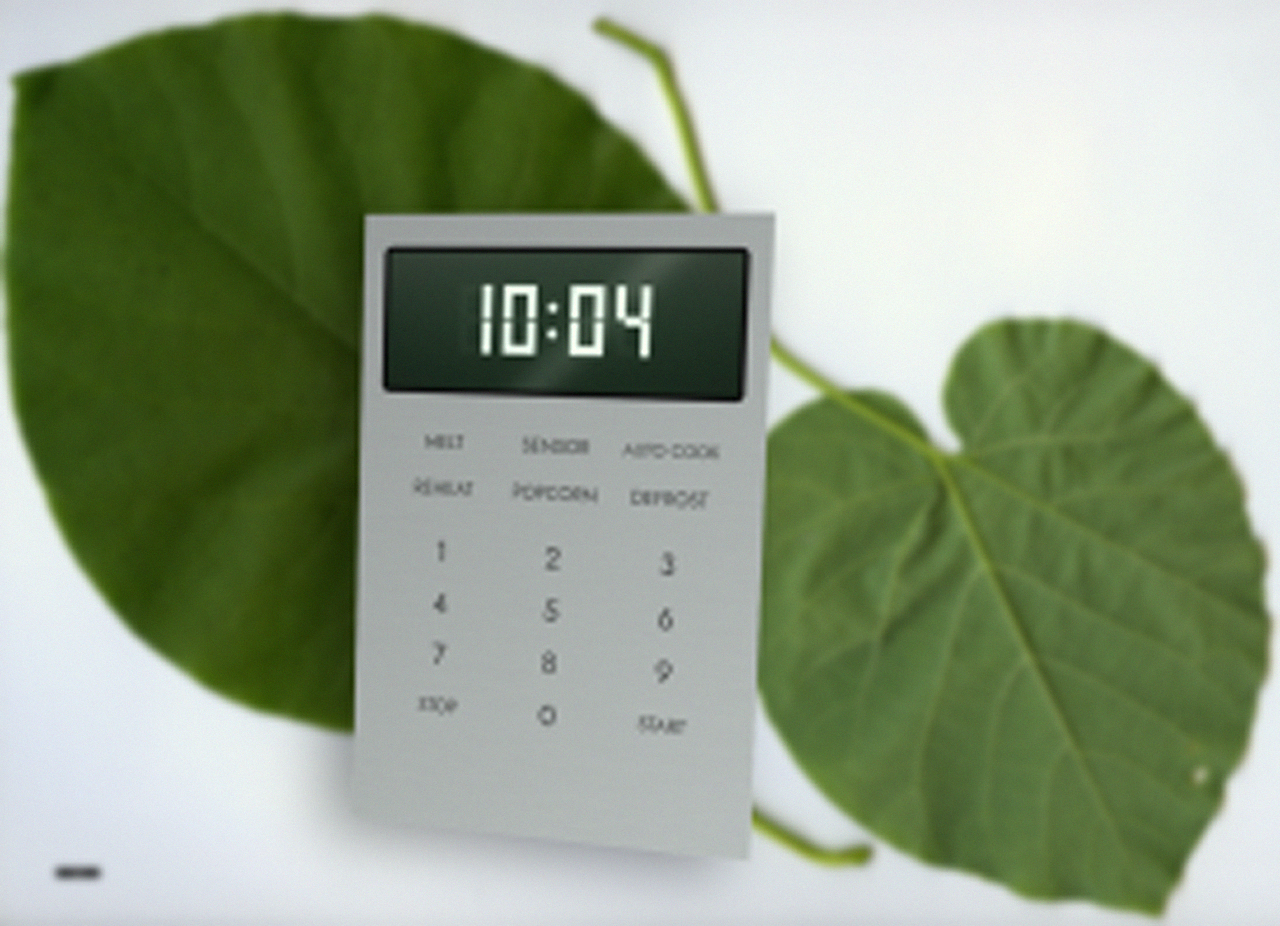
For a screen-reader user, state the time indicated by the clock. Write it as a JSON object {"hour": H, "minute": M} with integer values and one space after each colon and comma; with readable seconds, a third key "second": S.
{"hour": 10, "minute": 4}
